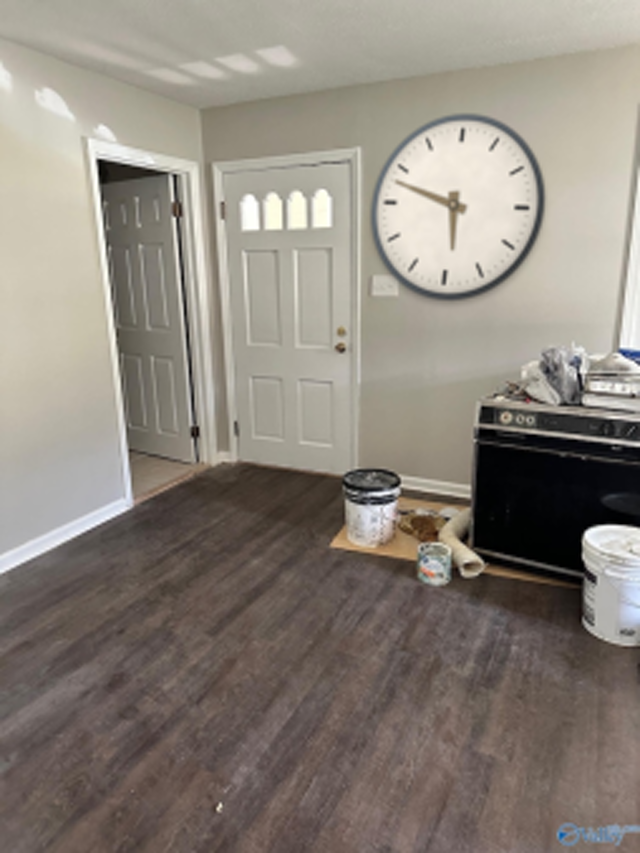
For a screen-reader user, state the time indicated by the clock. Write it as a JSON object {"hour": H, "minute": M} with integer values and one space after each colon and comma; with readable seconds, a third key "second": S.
{"hour": 5, "minute": 48}
